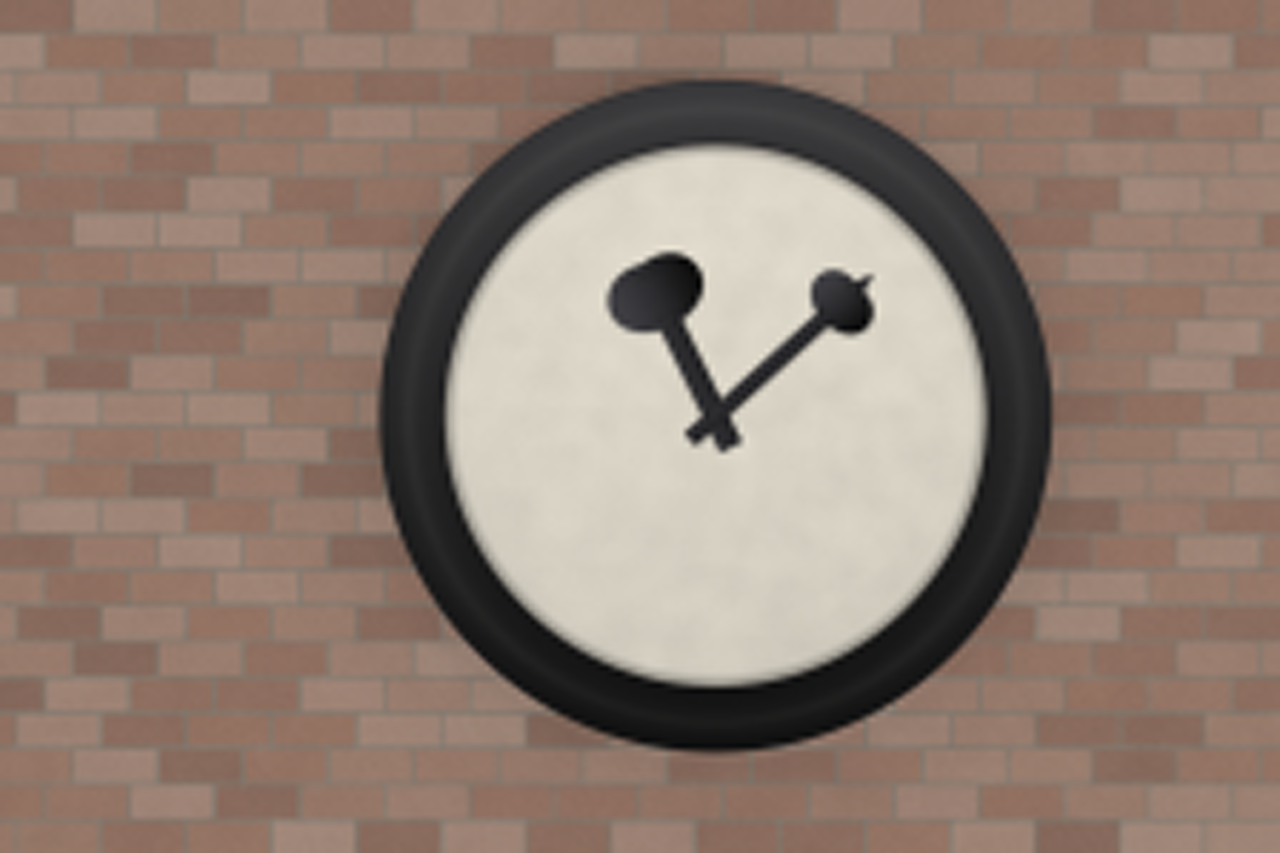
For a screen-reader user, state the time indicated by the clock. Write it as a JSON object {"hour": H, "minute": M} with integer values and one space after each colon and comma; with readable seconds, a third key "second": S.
{"hour": 11, "minute": 8}
